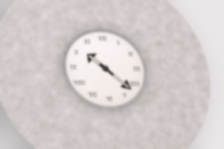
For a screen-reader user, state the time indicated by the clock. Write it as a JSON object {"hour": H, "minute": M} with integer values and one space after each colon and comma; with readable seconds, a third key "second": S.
{"hour": 10, "minute": 22}
